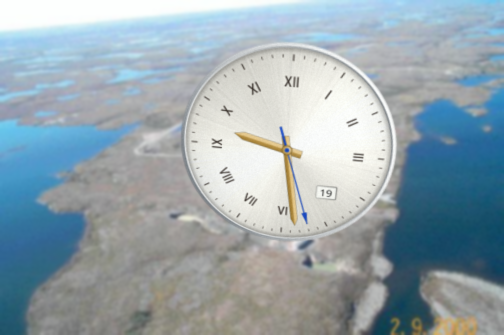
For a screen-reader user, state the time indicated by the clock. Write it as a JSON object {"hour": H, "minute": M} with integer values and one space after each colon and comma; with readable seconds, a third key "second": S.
{"hour": 9, "minute": 28, "second": 27}
